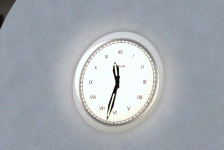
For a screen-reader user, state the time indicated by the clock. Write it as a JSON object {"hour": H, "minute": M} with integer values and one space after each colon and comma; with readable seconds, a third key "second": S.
{"hour": 11, "minute": 32}
